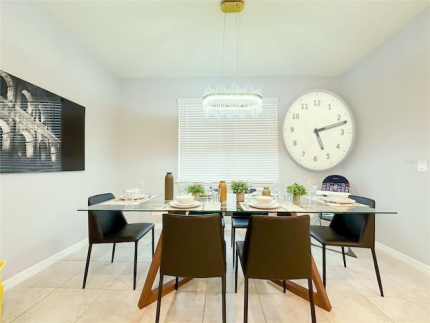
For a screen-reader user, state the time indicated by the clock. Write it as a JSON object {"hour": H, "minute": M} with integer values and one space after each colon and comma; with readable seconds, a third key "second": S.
{"hour": 5, "minute": 12}
